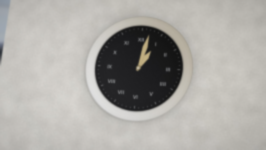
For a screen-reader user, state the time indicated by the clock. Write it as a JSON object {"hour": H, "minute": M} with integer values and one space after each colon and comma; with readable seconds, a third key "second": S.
{"hour": 1, "minute": 2}
